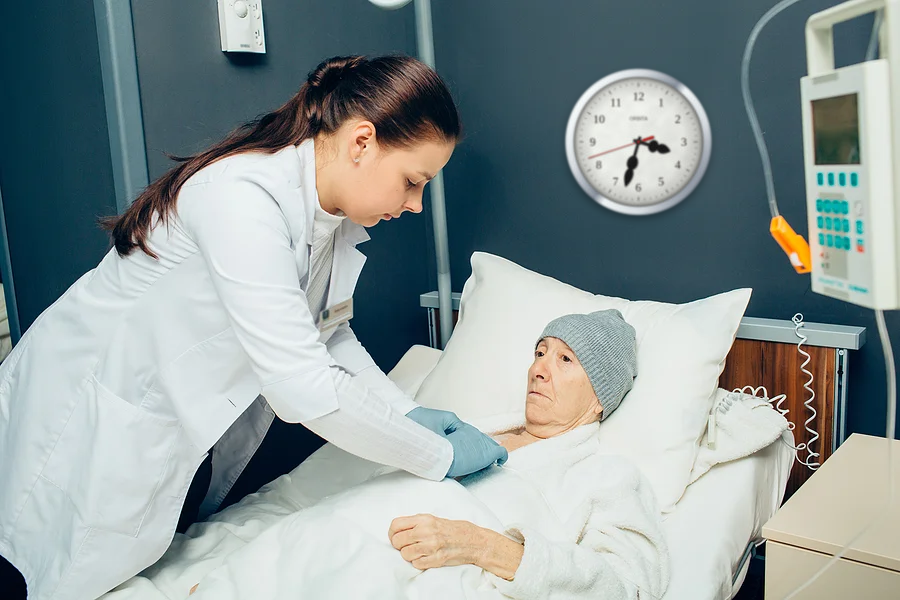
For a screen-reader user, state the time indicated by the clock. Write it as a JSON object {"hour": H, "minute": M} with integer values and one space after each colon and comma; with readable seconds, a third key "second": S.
{"hour": 3, "minute": 32, "second": 42}
